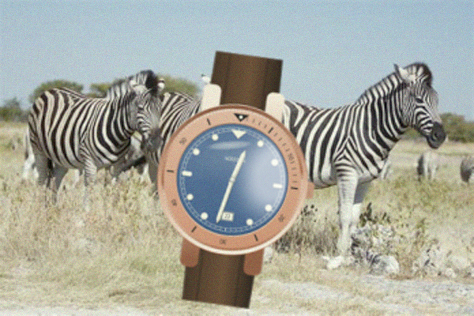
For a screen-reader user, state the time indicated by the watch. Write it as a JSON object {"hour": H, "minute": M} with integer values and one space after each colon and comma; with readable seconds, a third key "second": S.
{"hour": 12, "minute": 32}
